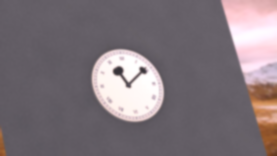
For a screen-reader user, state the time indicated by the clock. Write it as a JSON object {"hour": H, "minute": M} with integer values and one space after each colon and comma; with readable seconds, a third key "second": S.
{"hour": 11, "minute": 9}
